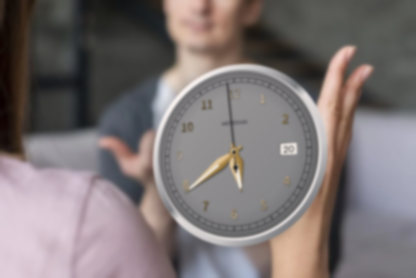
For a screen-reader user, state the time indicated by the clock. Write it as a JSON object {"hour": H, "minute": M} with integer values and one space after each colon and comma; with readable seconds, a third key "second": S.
{"hour": 5, "minute": 38, "second": 59}
